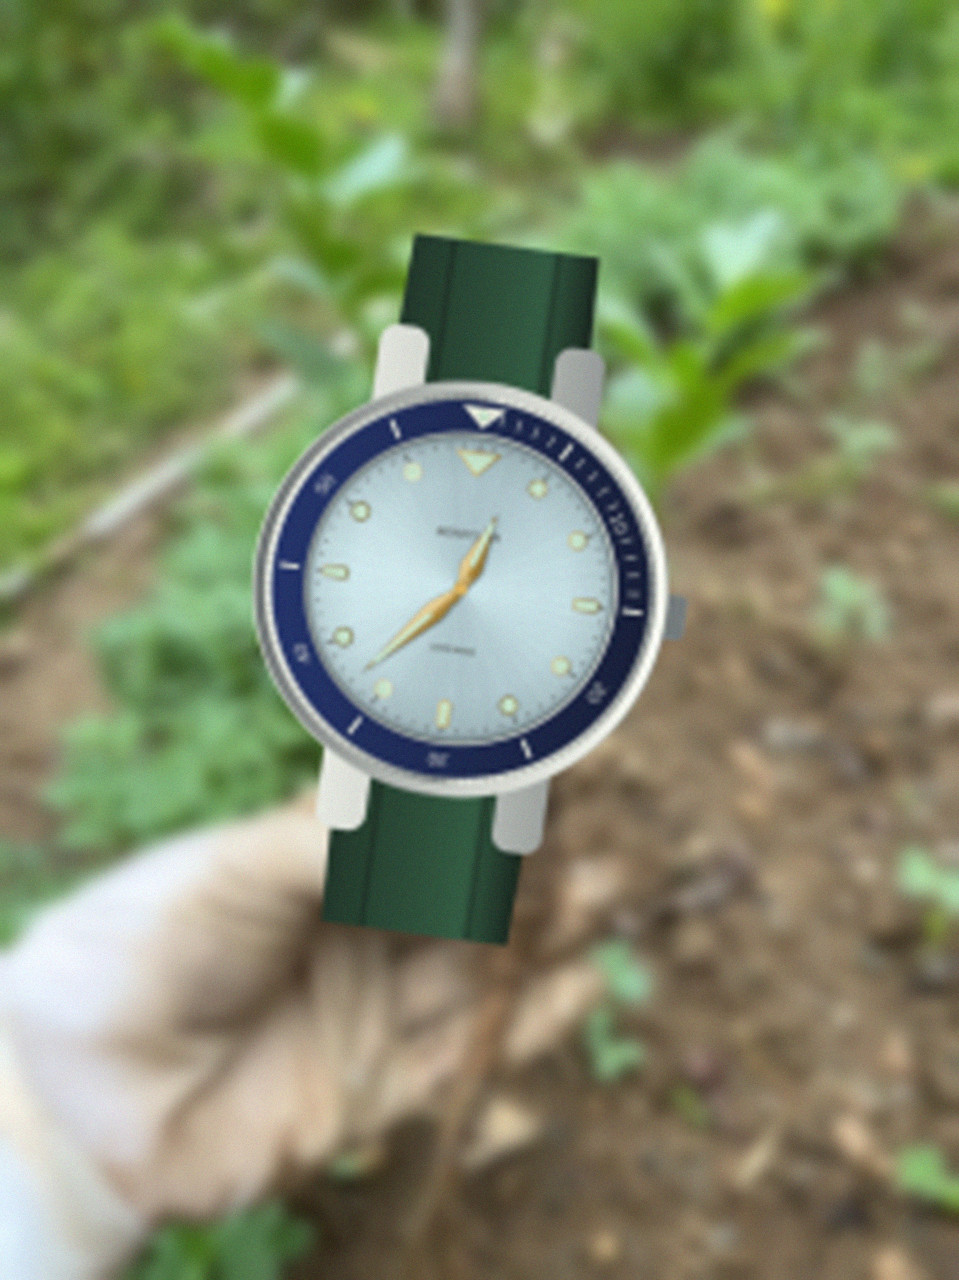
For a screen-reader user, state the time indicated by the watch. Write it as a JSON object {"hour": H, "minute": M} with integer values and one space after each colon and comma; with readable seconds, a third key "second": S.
{"hour": 12, "minute": 37}
